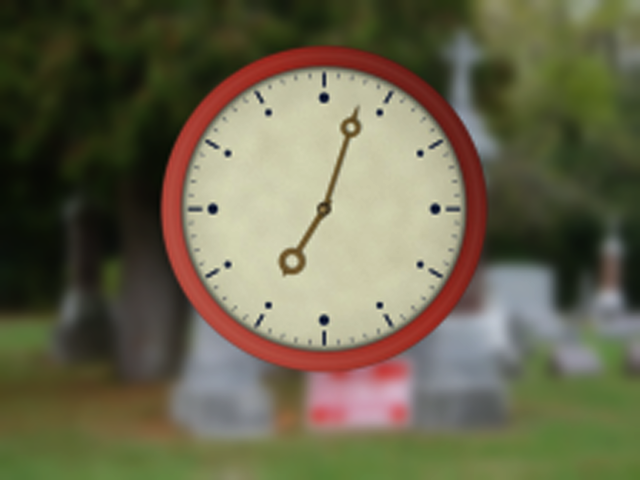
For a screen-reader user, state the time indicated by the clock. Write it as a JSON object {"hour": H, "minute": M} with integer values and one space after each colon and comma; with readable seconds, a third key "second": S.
{"hour": 7, "minute": 3}
